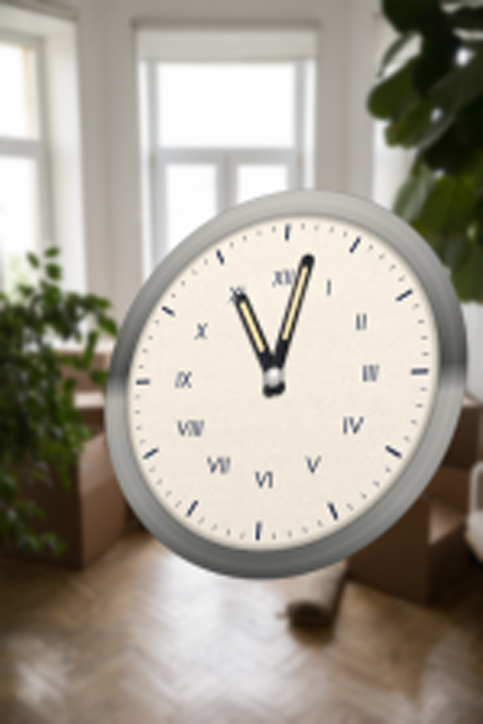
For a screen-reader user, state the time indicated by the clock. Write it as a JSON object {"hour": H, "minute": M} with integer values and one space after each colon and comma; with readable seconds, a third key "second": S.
{"hour": 11, "minute": 2}
